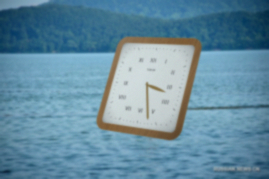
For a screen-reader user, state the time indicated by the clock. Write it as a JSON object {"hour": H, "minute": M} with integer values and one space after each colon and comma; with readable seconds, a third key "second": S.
{"hour": 3, "minute": 27}
